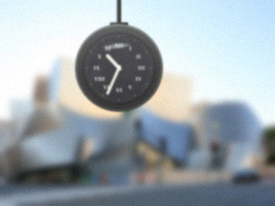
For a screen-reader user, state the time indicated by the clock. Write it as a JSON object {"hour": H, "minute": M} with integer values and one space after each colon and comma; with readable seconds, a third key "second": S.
{"hour": 10, "minute": 34}
